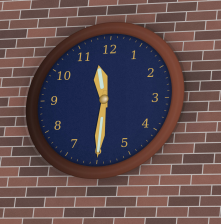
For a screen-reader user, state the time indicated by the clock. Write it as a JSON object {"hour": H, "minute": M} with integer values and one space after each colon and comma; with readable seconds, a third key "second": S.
{"hour": 11, "minute": 30}
